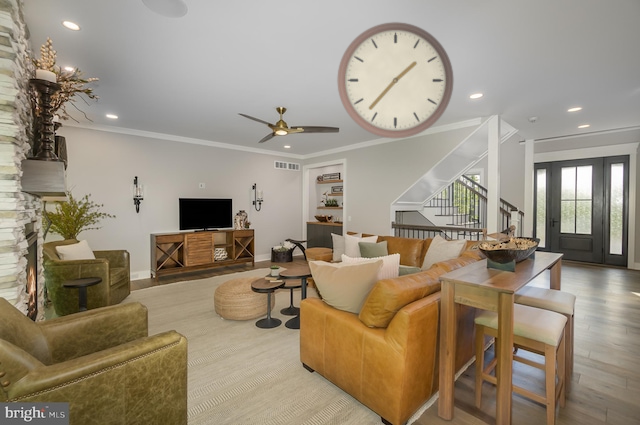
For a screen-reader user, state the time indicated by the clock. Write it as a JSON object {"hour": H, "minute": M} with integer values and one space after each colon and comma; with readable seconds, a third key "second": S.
{"hour": 1, "minute": 37}
